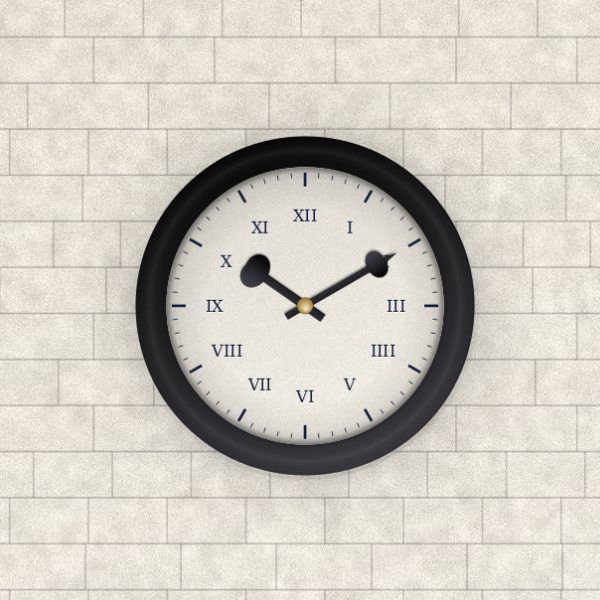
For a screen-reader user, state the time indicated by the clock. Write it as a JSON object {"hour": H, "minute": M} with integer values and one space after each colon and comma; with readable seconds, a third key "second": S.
{"hour": 10, "minute": 10}
